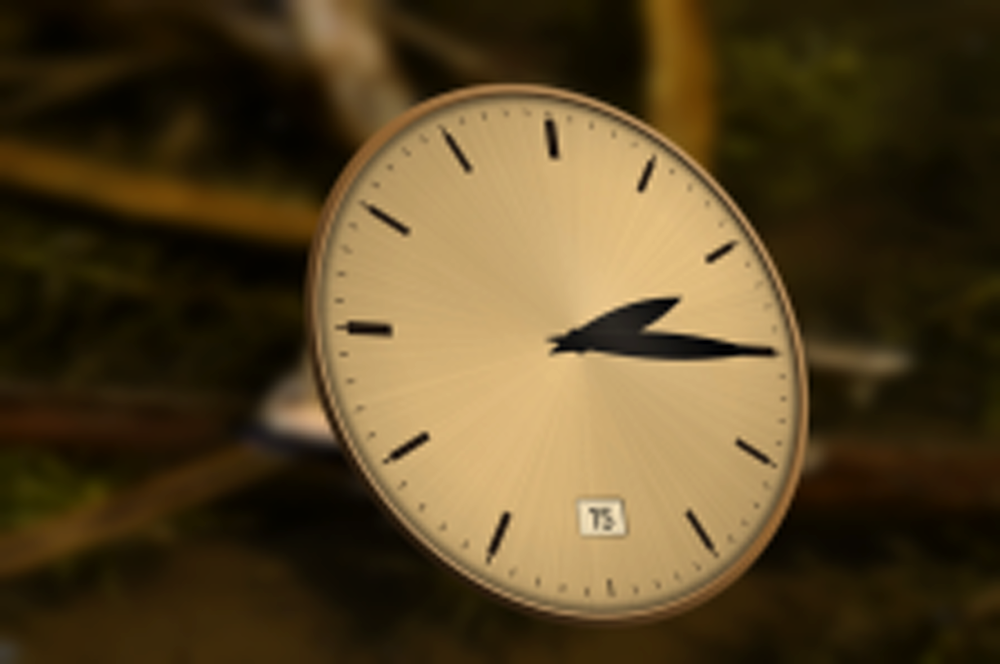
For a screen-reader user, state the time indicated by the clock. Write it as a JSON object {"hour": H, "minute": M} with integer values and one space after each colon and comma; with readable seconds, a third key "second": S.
{"hour": 2, "minute": 15}
